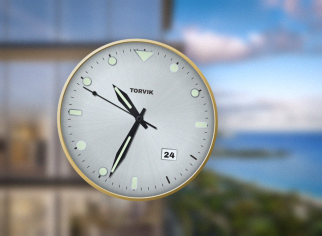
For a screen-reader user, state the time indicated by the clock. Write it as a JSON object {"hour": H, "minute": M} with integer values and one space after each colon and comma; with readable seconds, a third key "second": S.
{"hour": 10, "minute": 33, "second": 49}
